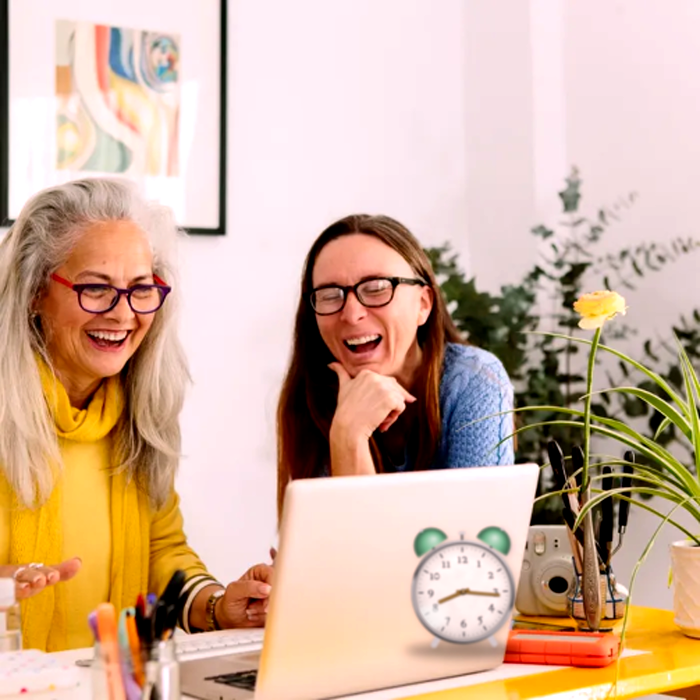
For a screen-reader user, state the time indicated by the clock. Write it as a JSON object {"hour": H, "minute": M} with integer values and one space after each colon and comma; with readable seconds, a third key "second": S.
{"hour": 8, "minute": 16}
